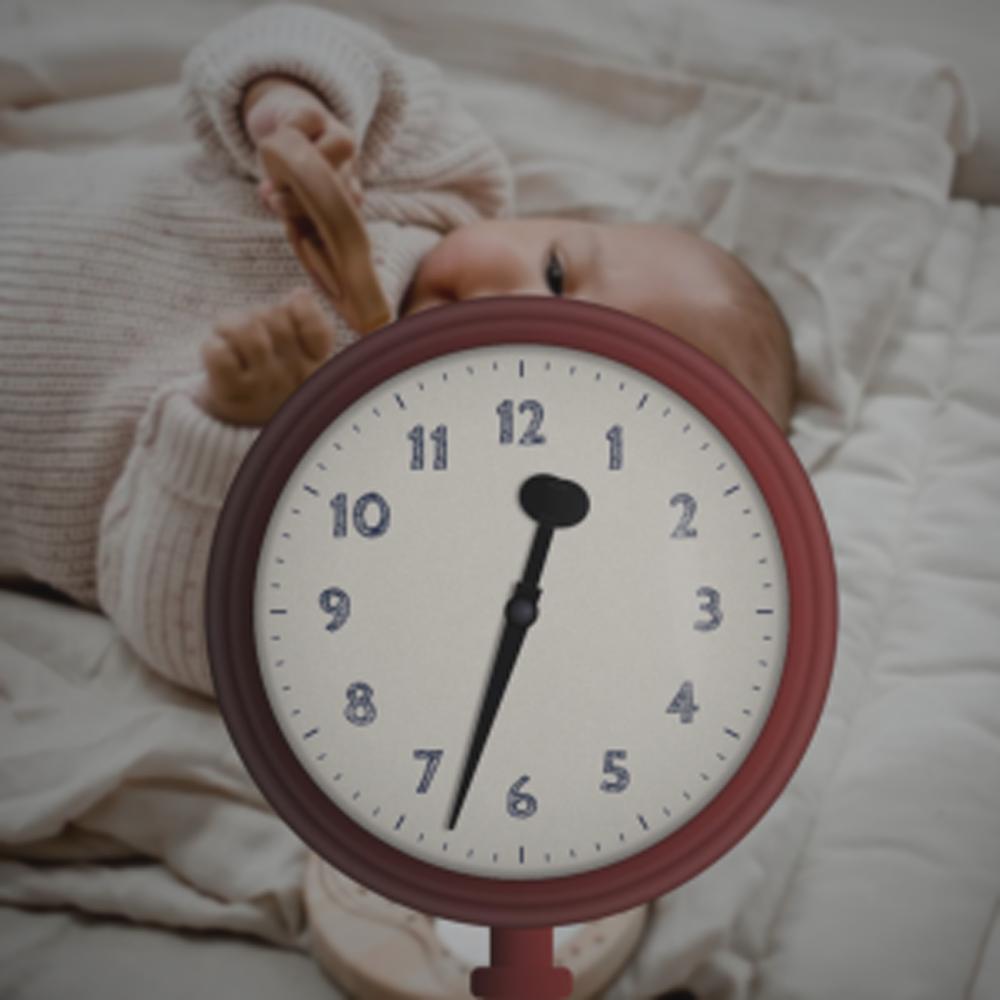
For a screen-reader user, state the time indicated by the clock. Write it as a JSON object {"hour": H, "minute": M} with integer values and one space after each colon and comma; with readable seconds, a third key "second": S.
{"hour": 12, "minute": 33}
